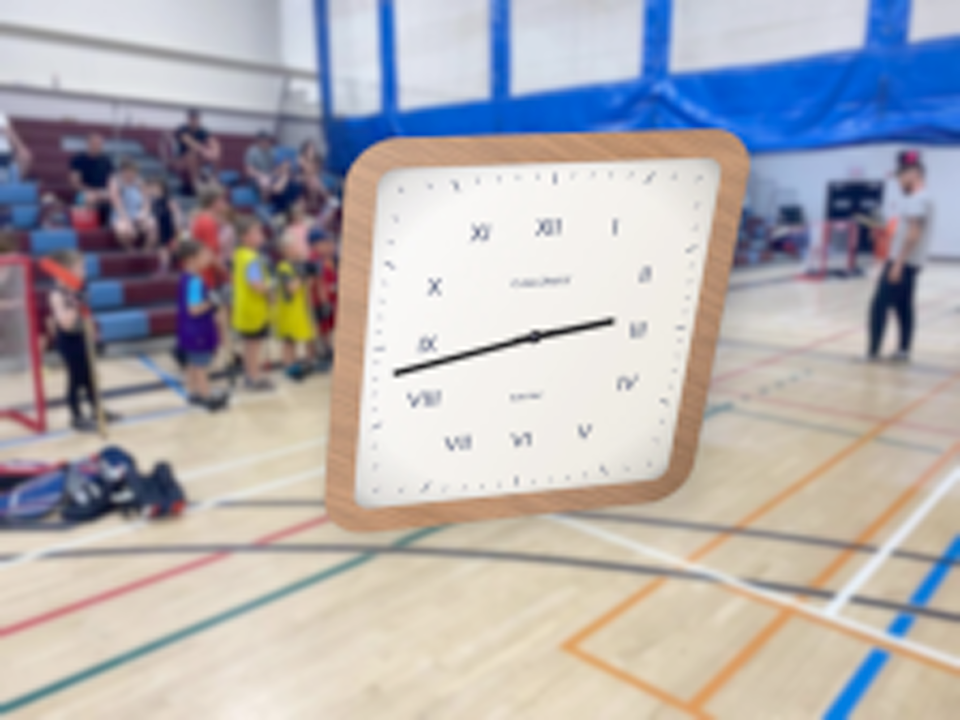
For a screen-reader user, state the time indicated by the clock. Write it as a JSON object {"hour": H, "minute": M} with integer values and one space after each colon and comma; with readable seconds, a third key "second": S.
{"hour": 2, "minute": 43}
